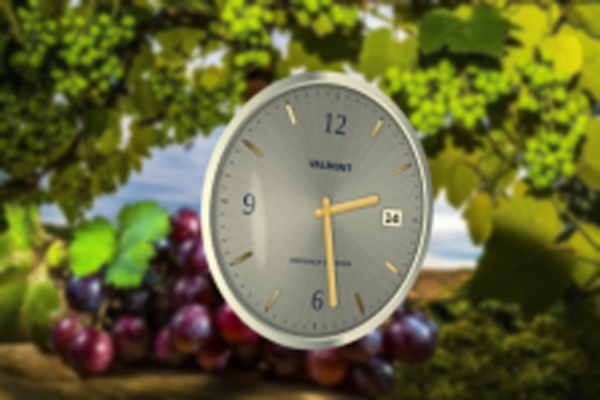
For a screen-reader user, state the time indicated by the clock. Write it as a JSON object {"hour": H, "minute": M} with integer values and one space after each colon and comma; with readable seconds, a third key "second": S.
{"hour": 2, "minute": 28}
